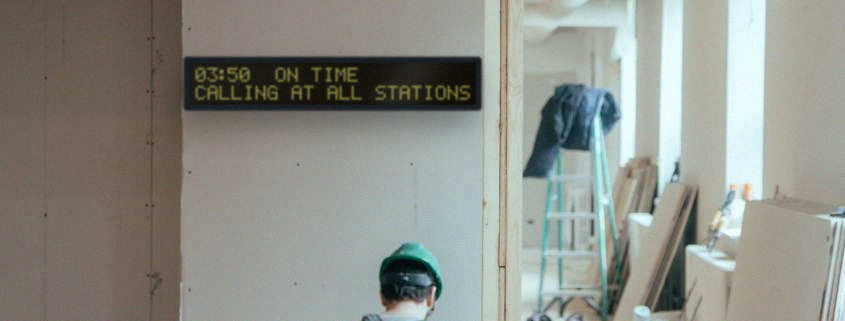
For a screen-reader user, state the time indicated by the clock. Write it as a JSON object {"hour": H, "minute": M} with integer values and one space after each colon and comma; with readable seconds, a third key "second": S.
{"hour": 3, "minute": 50}
